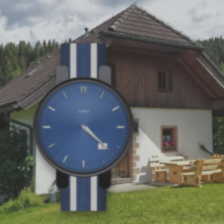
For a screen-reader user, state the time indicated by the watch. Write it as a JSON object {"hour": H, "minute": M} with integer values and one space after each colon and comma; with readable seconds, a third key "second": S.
{"hour": 4, "minute": 22}
